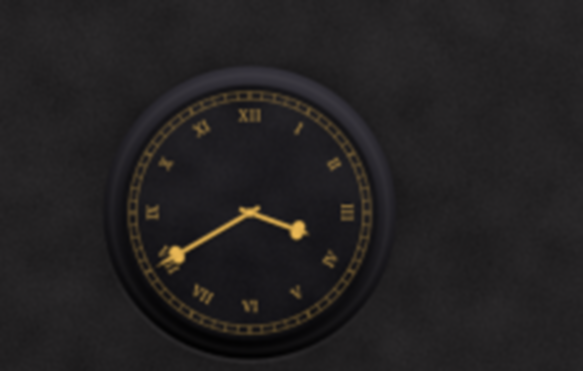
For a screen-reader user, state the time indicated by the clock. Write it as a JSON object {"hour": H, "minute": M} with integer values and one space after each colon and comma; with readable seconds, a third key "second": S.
{"hour": 3, "minute": 40}
